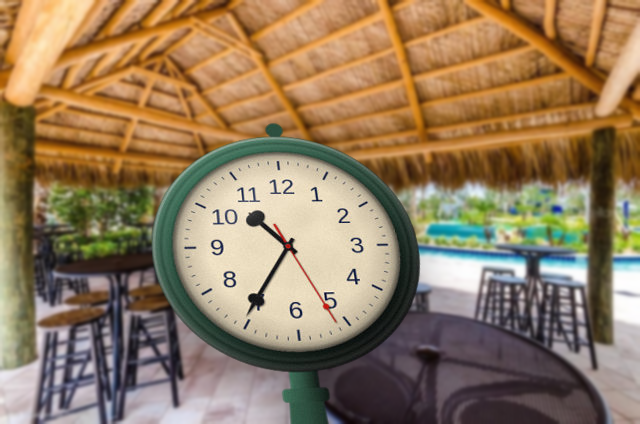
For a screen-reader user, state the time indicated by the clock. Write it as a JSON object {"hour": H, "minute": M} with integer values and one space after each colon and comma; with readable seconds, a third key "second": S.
{"hour": 10, "minute": 35, "second": 26}
